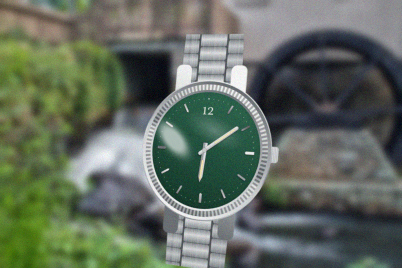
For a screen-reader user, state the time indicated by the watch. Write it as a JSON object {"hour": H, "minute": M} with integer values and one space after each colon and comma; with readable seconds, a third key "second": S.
{"hour": 6, "minute": 9}
